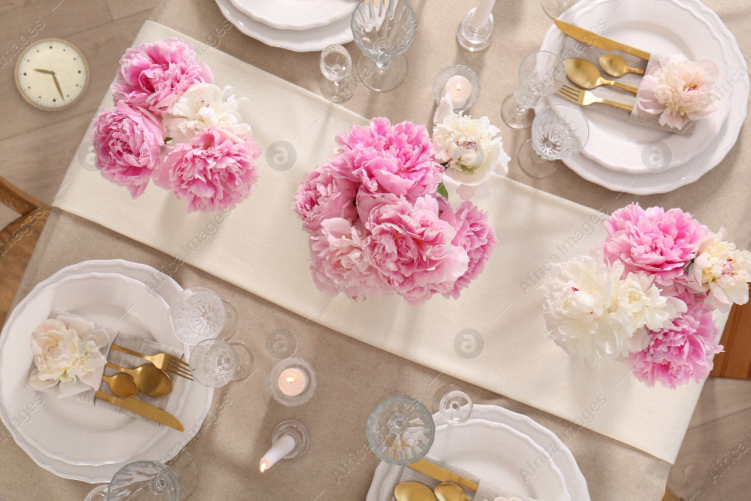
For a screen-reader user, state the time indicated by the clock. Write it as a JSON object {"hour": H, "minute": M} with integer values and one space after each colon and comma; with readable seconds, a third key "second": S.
{"hour": 9, "minute": 27}
